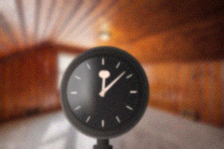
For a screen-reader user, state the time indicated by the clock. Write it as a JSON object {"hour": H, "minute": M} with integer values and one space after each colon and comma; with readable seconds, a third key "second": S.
{"hour": 12, "minute": 8}
